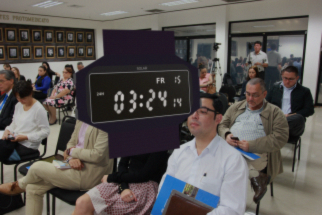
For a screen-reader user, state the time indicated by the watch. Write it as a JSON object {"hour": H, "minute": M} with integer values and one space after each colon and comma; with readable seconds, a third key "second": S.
{"hour": 3, "minute": 24, "second": 14}
